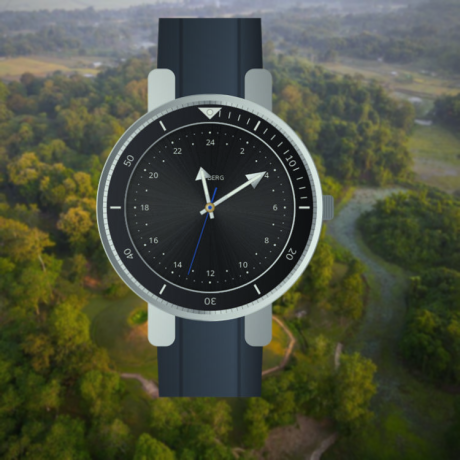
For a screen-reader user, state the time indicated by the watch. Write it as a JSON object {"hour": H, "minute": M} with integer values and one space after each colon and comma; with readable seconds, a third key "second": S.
{"hour": 23, "minute": 9, "second": 33}
